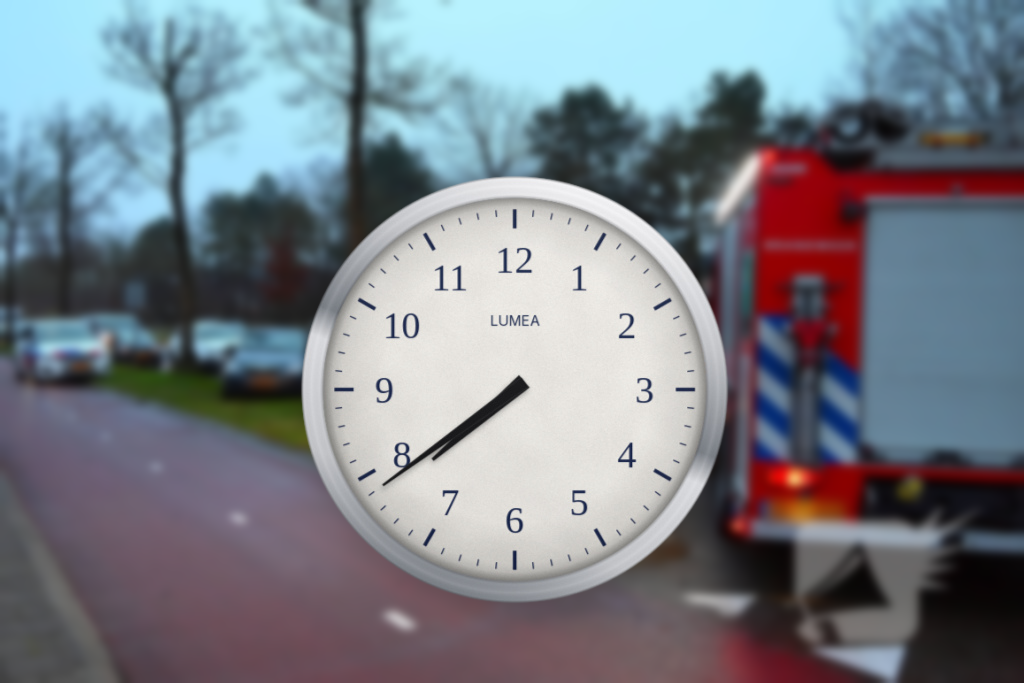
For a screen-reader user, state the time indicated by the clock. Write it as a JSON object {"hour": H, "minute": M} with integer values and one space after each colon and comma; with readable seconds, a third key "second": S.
{"hour": 7, "minute": 39}
